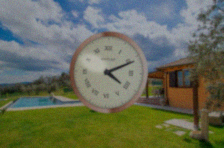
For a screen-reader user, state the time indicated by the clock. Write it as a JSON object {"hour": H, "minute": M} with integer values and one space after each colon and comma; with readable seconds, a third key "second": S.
{"hour": 4, "minute": 11}
